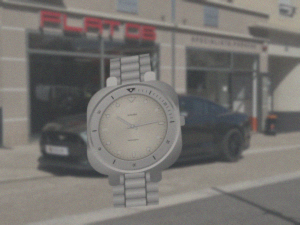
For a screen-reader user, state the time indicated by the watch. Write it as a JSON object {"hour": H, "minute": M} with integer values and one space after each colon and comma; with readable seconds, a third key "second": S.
{"hour": 10, "minute": 14}
